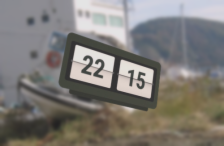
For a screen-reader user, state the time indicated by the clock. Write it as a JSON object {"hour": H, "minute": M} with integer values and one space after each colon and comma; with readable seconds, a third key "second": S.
{"hour": 22, "minute": 15}
